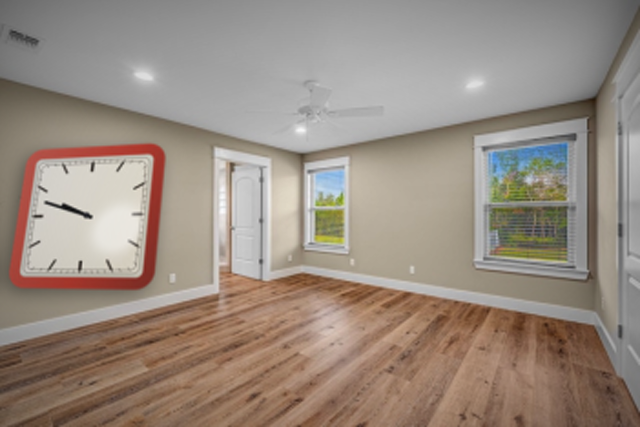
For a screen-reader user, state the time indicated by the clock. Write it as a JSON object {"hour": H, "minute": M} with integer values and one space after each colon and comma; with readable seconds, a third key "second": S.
{"hour": 9, "minute": 48}
